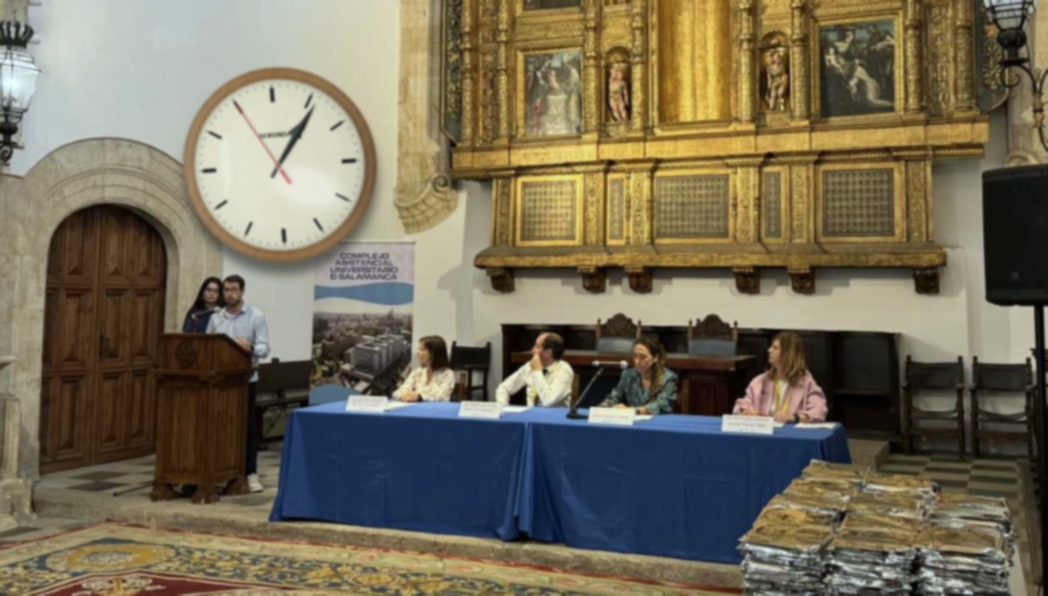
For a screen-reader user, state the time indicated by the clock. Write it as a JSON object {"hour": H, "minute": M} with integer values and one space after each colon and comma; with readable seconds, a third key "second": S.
{"hour": 1, "minute": 5, "second": 55}
